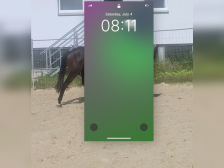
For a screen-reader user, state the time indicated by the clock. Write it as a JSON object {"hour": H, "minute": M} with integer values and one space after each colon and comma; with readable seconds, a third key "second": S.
{"hour": 8, "minute": 11}
